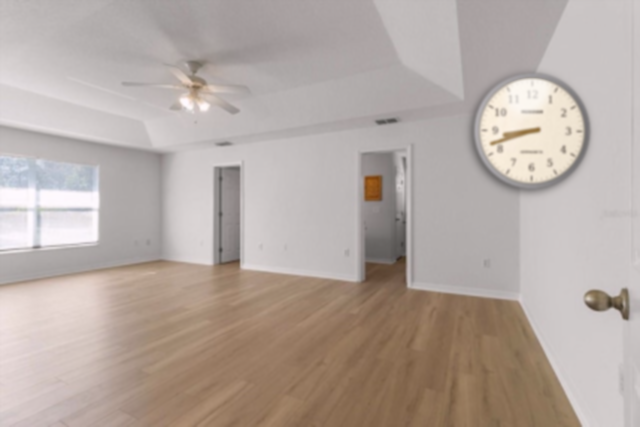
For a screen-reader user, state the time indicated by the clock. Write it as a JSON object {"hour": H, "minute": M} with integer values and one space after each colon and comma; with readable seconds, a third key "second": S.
{"hour": 8, "minute": 42}
